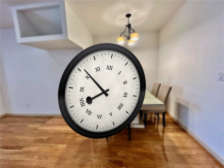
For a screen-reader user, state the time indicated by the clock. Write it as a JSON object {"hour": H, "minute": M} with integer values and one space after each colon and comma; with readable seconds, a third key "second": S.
{"hour": 7, "minute": 51}
